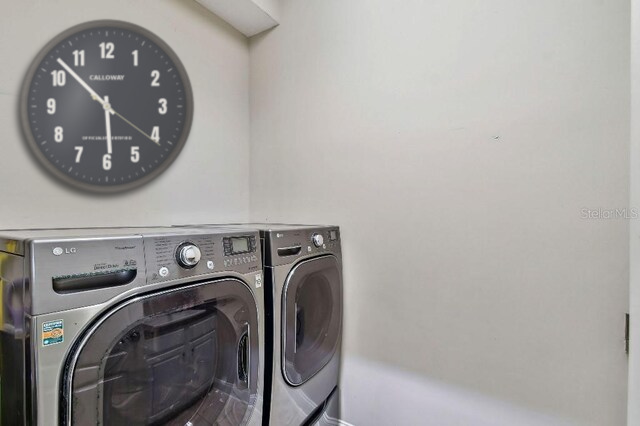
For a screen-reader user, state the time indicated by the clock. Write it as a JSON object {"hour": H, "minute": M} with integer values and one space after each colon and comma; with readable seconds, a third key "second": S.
{"hour": 5, "minute": 52, "second": 21}
